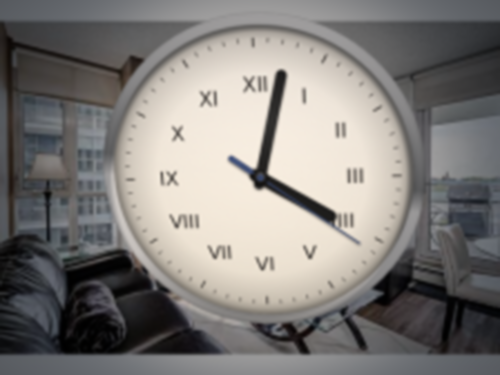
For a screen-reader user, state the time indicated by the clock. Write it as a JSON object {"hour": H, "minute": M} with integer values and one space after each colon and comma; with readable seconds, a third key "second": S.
{"hour": 4, "minute": 2, "second": 21}
